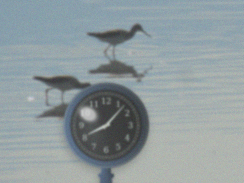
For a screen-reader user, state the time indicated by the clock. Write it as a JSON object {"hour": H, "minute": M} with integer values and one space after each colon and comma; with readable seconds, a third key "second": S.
{"hour": 8, "minute": 7}
